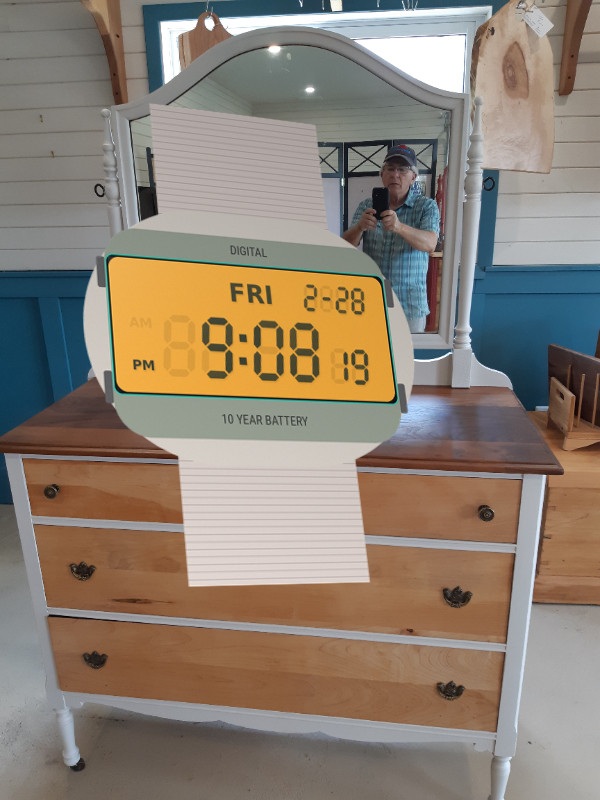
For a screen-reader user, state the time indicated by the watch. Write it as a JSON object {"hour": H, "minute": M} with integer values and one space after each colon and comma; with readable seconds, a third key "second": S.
{"hour": 9, "minute": 8, "second": 19}
